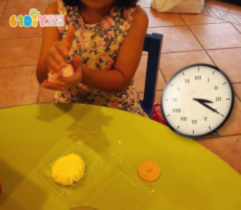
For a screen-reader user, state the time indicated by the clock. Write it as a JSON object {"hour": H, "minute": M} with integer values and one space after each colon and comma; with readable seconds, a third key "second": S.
{"hour": 3, "minute": 20}
